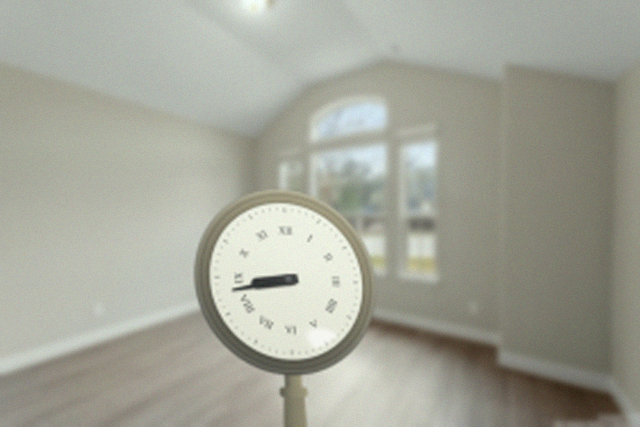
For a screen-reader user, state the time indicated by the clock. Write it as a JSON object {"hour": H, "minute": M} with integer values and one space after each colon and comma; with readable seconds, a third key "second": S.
{"hour": 8, "minute": 43}
